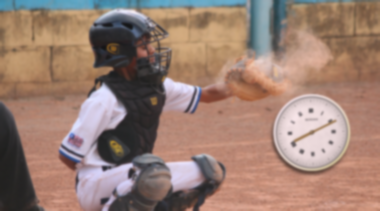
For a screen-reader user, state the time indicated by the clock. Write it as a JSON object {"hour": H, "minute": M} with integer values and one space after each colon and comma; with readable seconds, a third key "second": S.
{"hour": 8, "minute": 11}
